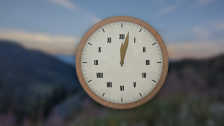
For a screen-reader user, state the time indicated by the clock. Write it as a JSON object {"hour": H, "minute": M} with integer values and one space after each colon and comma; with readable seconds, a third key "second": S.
{"hour": 12, "minute": 2}
